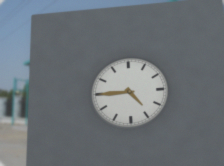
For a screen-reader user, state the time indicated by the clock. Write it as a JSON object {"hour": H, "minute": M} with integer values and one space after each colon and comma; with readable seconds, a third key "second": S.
{"hour": 4, "minute": 45}
